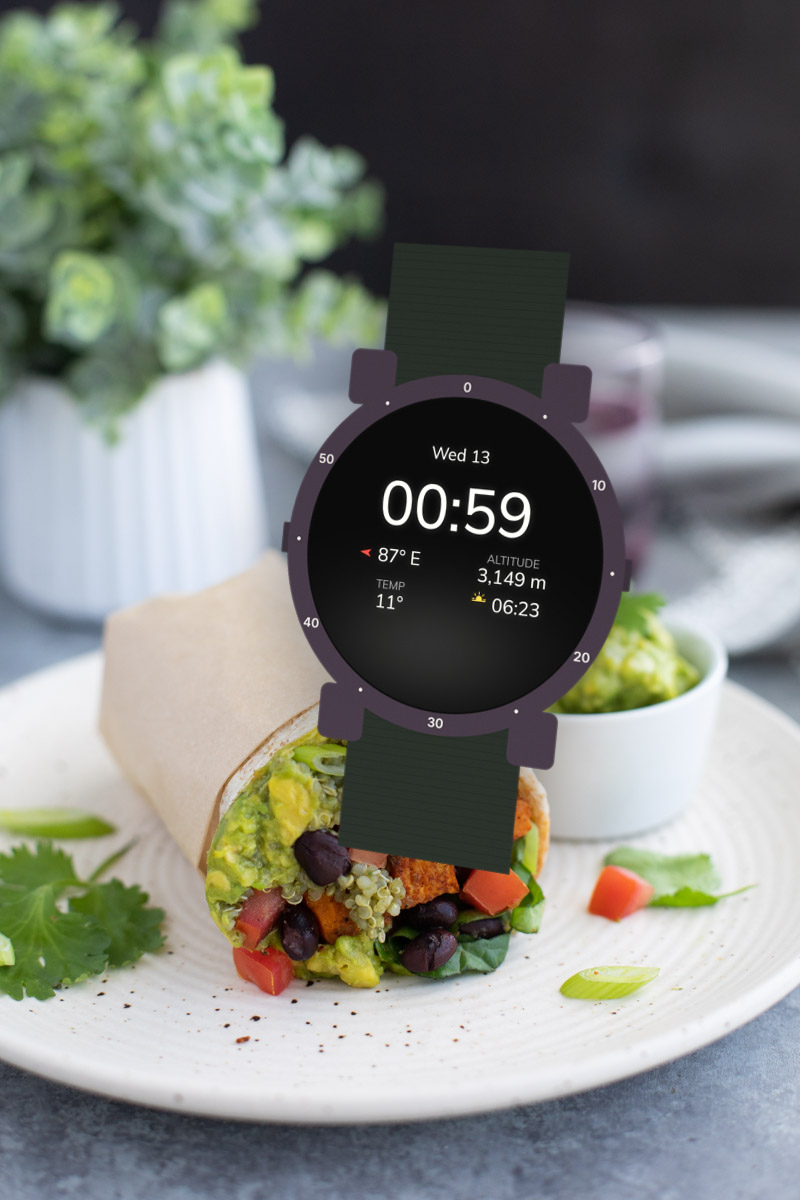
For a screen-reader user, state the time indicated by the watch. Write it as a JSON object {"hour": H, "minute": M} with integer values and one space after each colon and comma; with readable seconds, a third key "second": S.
{"hour": 0, "minute": 59}
